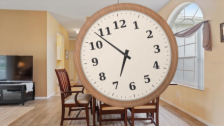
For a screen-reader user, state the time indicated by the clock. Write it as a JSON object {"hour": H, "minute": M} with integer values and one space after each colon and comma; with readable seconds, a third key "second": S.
{"hour": 6, "minute": 53}
